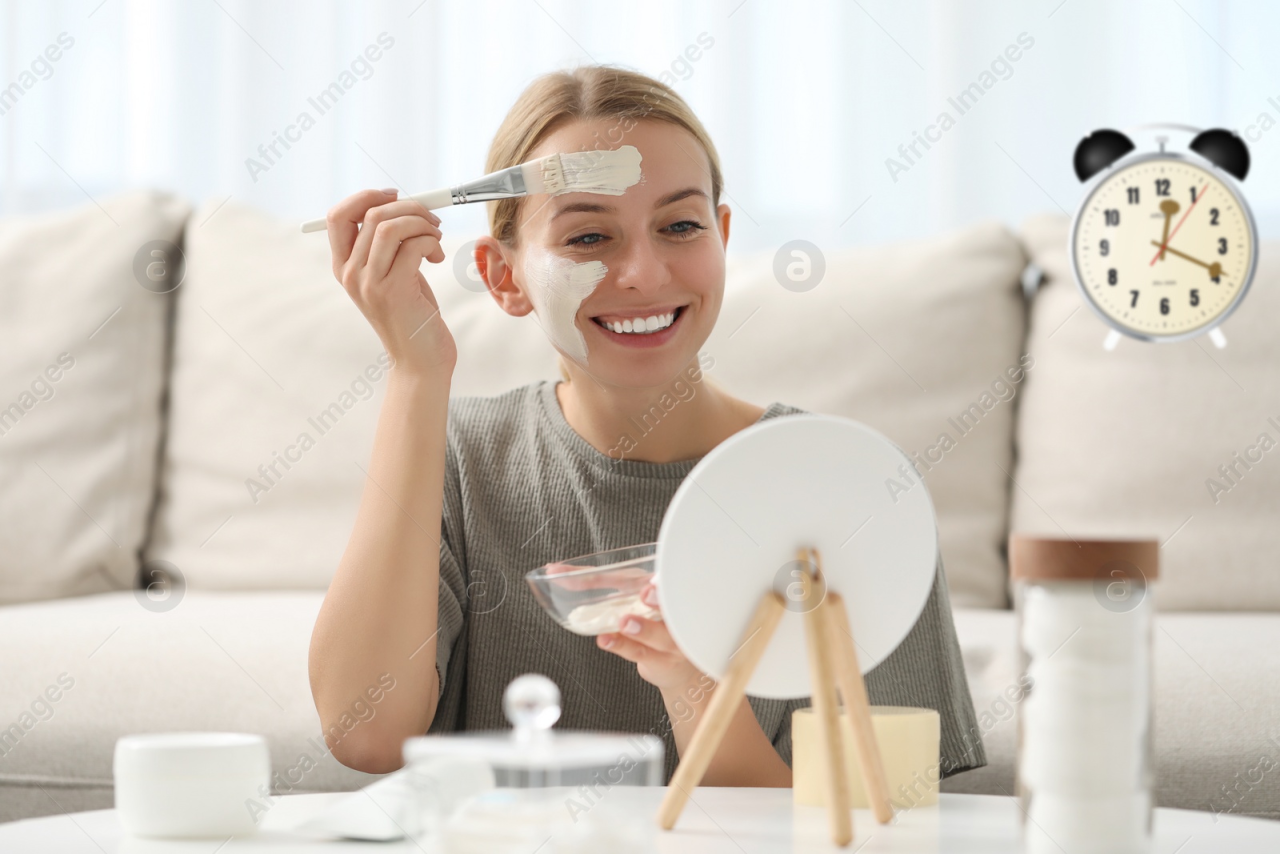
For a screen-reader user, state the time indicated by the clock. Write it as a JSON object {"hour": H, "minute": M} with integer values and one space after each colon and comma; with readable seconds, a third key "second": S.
{"hour": 12, "minute": 19, "second": 6}
